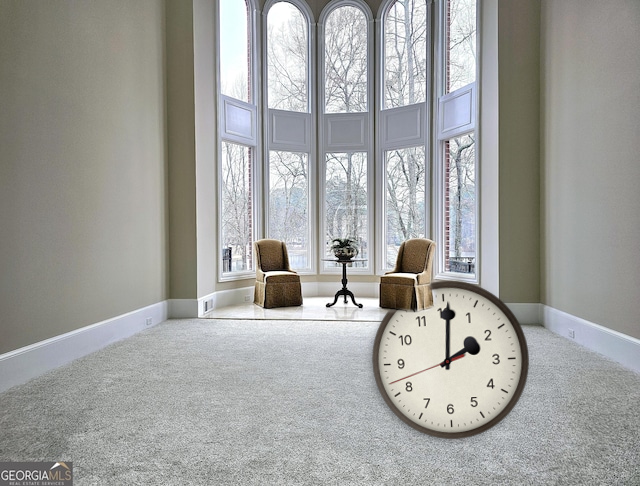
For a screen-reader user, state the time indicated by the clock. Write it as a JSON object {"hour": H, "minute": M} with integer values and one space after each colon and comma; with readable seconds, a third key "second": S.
{"hour": 2, "minute": 0, "second": 42}
